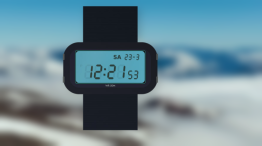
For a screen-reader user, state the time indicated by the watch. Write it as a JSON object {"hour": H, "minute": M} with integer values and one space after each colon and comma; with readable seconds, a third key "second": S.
{"hour": 12, "minute": 21, "second": 53}
